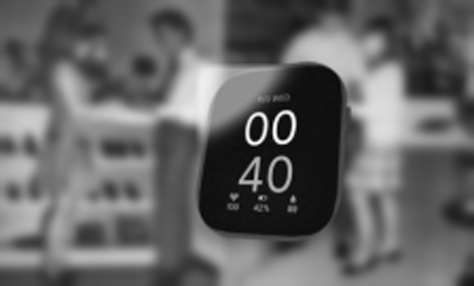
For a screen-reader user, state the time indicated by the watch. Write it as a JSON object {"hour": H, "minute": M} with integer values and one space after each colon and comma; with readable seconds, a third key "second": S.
{"hour": 0, "minute": 40}
